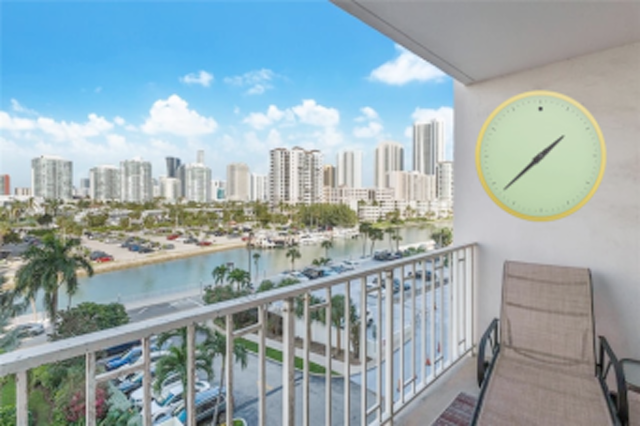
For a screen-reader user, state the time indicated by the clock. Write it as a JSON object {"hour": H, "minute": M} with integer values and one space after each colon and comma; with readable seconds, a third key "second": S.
{"hour": 1, "minute": 38}
